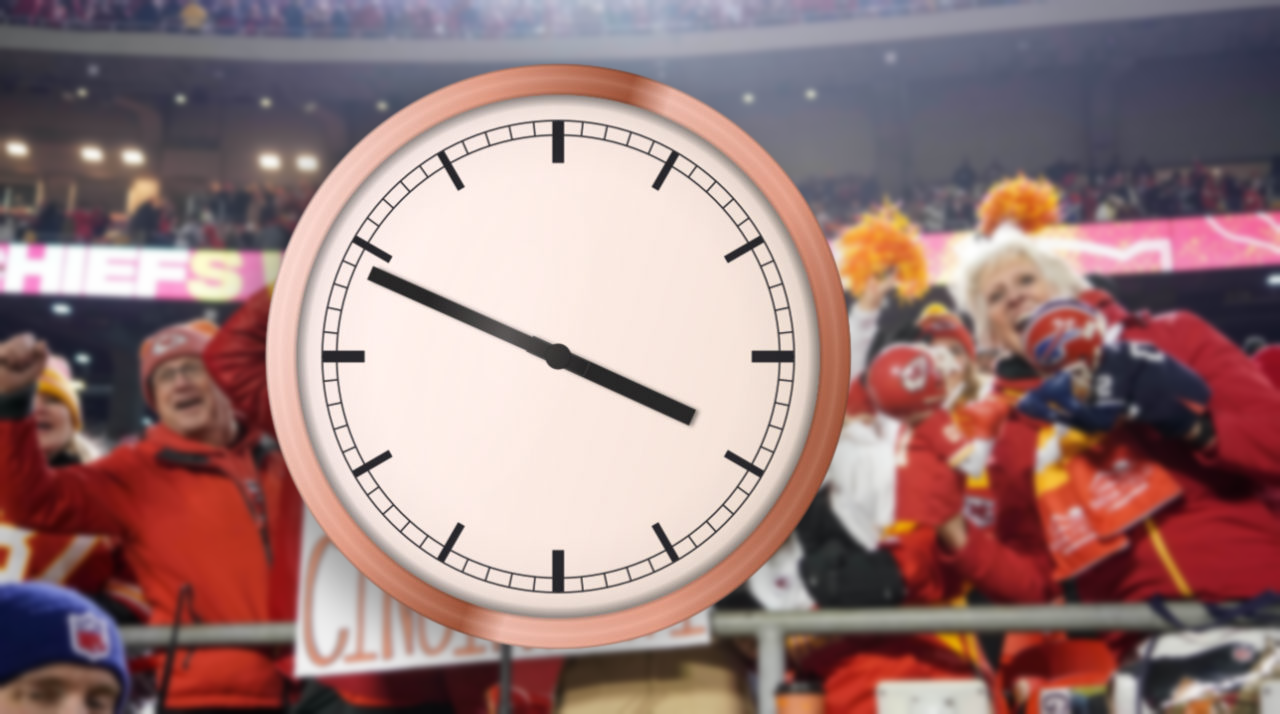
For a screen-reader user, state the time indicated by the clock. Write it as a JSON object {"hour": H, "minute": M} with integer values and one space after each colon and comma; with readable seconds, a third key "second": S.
{"hour": 3, "minute": 49}
